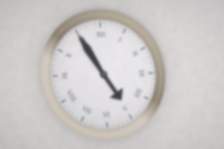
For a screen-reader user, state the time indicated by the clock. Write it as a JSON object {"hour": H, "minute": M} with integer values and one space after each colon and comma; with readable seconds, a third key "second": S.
{"hour": 4, "minute": 55}
